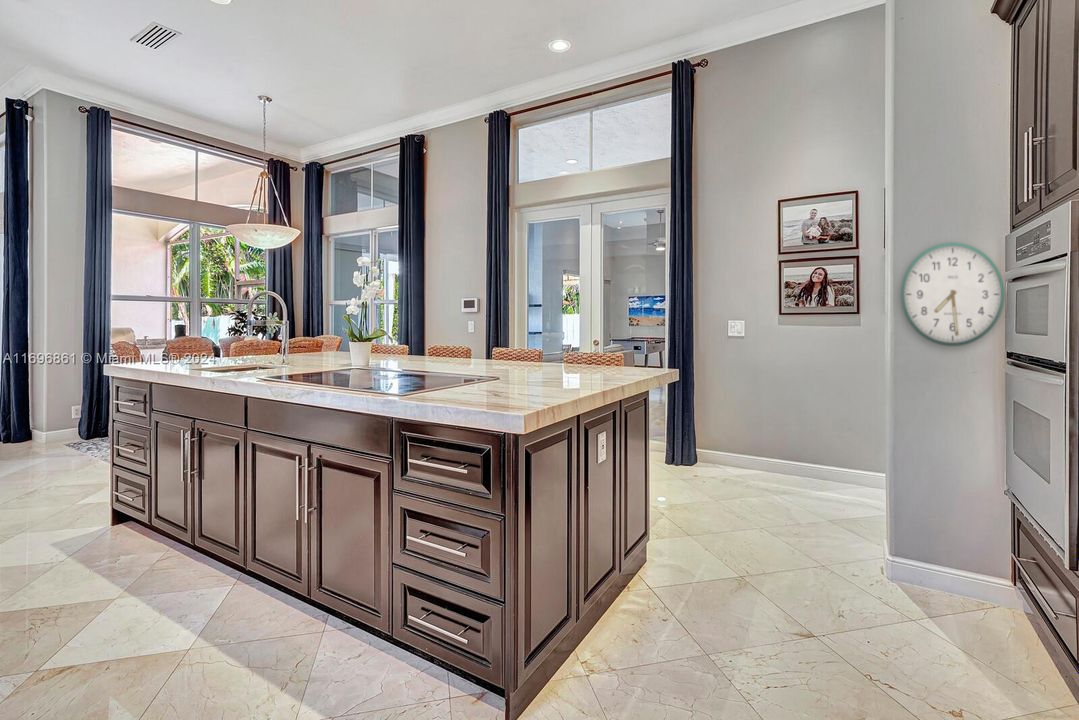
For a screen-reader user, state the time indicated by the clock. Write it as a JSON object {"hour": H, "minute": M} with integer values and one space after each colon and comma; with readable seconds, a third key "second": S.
{"hour": 7, "minute": 29}
